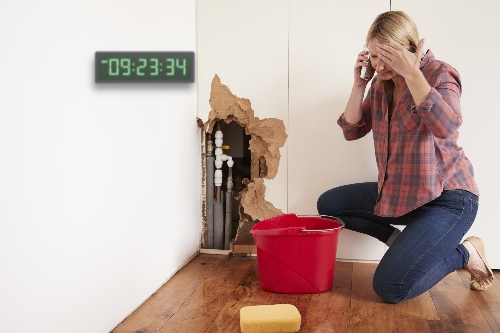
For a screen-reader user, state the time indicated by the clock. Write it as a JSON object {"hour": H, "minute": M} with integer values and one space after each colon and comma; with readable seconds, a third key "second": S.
{"hour": 9, "minute": 23, "second": 34}
